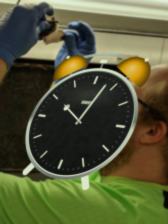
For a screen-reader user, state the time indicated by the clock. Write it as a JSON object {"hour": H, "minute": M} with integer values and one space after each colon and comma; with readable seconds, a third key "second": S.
{"hour": 10, "minute": 3}
